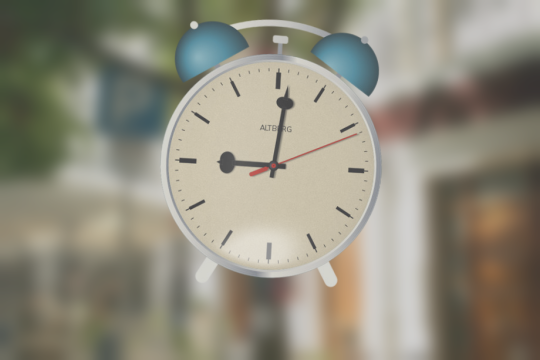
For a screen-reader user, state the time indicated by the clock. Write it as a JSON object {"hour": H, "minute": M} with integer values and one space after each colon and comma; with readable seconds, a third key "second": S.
{"hour": 9, "minute": 1, "second": 11}
